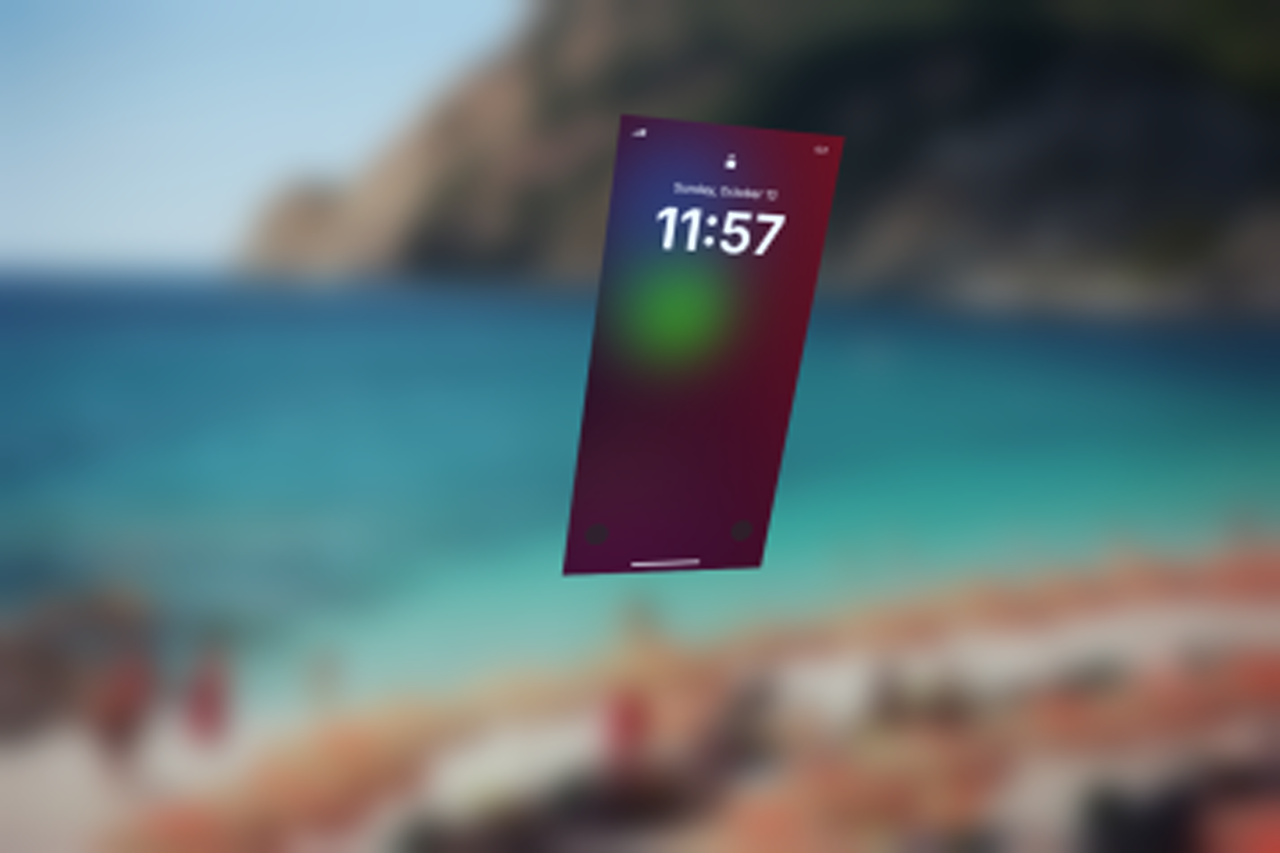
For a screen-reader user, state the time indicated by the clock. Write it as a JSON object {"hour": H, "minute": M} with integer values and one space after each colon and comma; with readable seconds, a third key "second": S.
{"hour": 11, "minute": 57}
